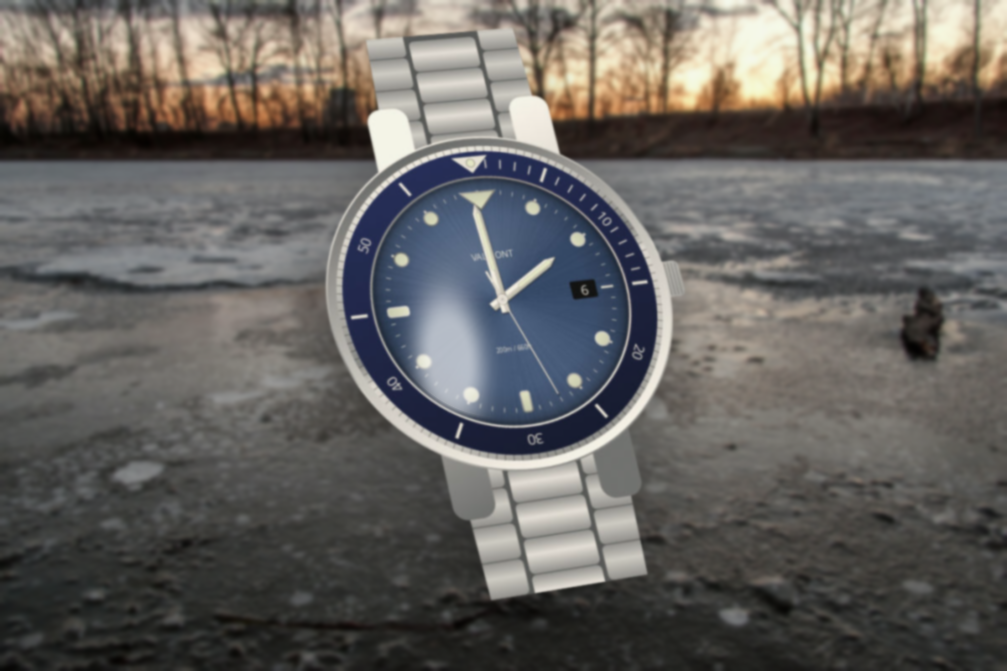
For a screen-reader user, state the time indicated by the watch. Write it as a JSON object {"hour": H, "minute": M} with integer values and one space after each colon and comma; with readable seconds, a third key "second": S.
{"hour": 1, "minute": 59, "second": 27}
